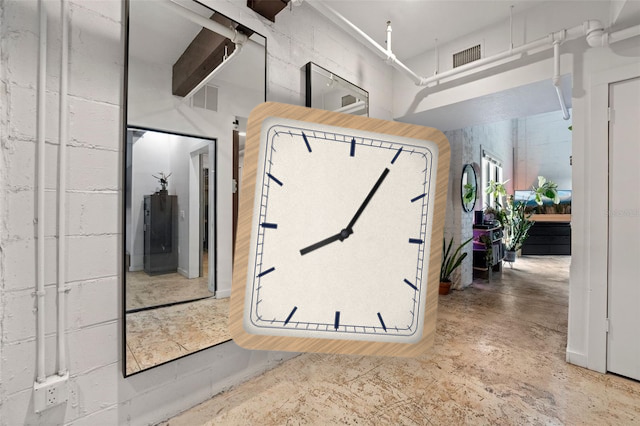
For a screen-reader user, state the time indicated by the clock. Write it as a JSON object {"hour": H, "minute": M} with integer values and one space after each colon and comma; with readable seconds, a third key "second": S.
{"hour": 8, "minute": 5}
